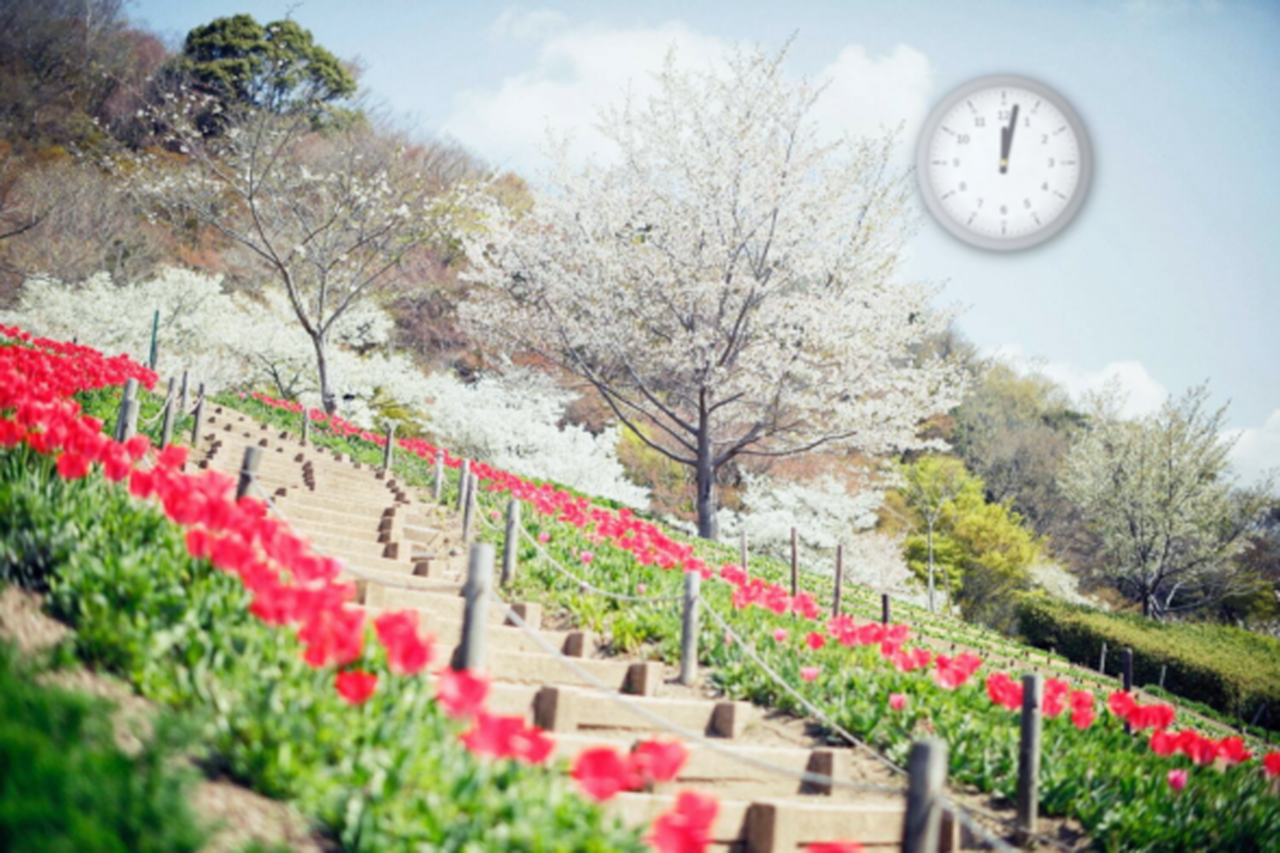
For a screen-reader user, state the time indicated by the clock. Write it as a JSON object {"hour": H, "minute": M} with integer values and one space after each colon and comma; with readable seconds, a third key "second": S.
{"hour": 12, "minute": 2}
